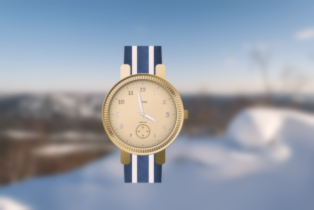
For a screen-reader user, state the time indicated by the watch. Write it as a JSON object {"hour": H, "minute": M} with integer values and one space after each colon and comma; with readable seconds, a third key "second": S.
{"hour": 3, "minute": 58}
